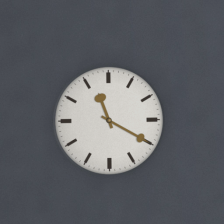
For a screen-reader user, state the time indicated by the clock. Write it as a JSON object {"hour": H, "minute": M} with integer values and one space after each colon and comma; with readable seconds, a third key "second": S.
{"hour": 11, "minute": 20}
